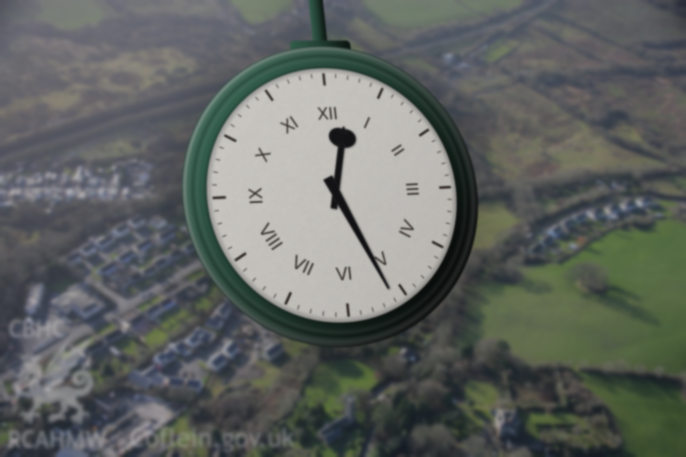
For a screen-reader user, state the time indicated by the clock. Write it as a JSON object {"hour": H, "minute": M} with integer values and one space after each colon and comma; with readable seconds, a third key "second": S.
{"hour": 12, "minute": 26}
